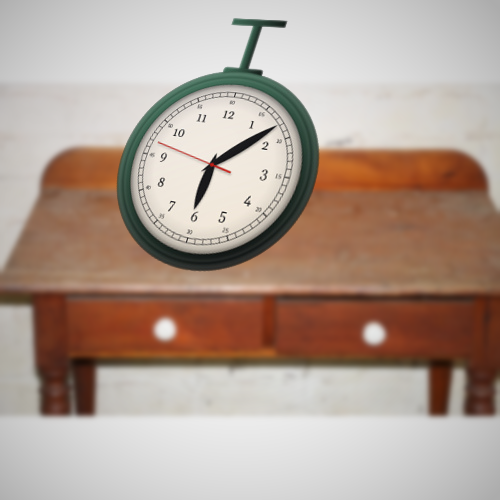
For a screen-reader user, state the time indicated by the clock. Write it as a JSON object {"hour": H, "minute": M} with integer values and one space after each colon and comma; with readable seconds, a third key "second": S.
{"hour": 6, "minute": 7, "second": 47}
